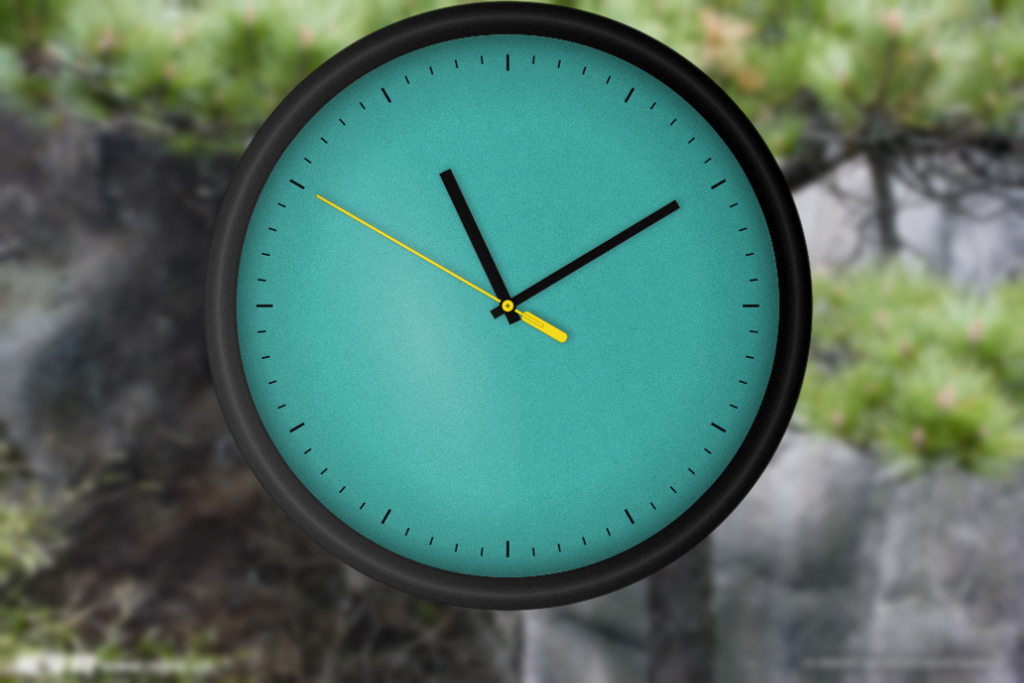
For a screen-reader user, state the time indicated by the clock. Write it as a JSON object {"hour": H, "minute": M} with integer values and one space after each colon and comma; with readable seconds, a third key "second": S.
{"hour": 11, "minute": 9, "second": 50}
